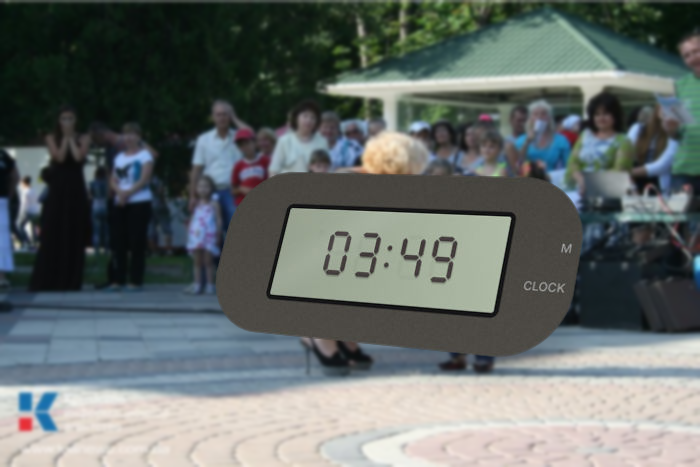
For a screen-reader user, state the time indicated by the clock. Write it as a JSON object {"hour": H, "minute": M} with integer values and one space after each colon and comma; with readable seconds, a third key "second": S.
{"hour": 3, "minute": 49}
